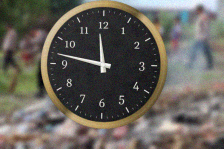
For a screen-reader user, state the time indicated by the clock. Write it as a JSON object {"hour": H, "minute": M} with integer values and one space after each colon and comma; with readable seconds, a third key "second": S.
{"hour": 11, "minute": 47}
